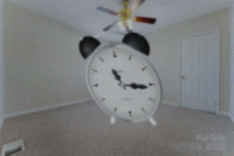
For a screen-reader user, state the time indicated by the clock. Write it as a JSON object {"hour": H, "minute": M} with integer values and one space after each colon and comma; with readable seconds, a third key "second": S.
{"hour": 11, "minute": 16}
